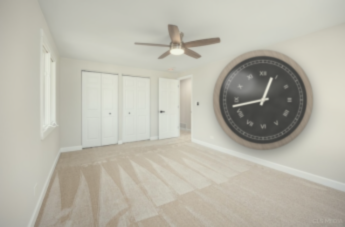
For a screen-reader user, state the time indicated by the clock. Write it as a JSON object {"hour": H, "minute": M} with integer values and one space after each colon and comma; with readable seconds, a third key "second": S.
{"hour": 12, "minute": 43}
